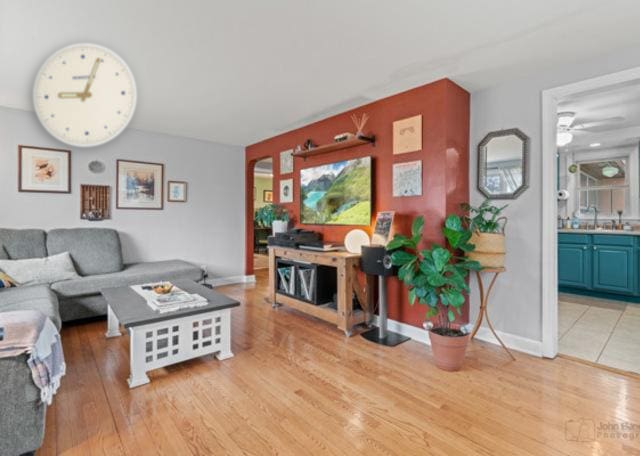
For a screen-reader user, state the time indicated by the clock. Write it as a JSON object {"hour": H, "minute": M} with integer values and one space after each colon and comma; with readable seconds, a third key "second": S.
{"hour": 9, "minute": 4}
